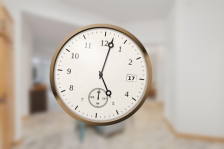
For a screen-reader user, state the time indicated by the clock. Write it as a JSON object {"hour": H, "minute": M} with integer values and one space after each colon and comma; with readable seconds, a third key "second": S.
{"hour": 5, "minute": 2}
